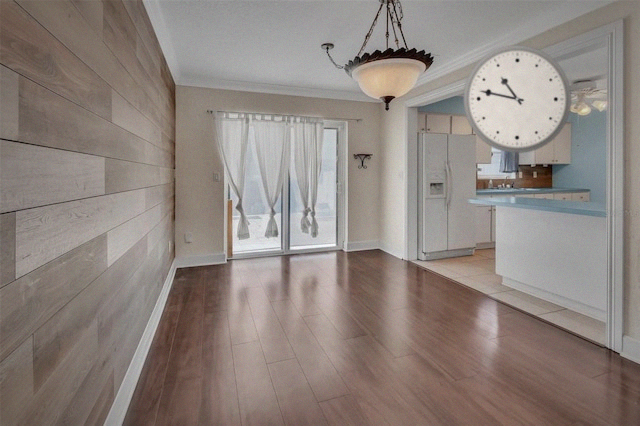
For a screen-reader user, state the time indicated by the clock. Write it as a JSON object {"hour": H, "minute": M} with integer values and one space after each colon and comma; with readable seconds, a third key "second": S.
{"hour": 10, "minute": 47}
